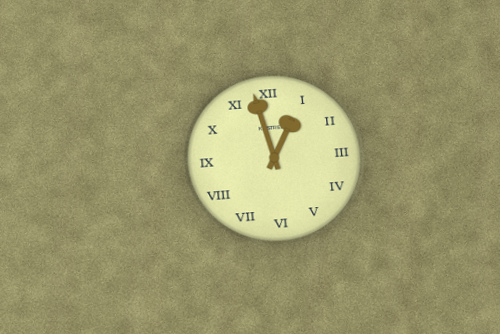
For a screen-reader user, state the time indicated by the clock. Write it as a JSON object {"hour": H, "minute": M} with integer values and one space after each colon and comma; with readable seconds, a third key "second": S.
{"hour": 12, "minute": 58}
